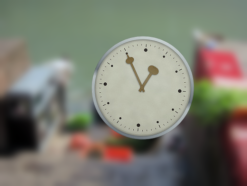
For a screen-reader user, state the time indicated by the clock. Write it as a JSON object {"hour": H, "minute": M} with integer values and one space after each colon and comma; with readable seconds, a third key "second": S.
{"hour": 12, "minute": 55}
